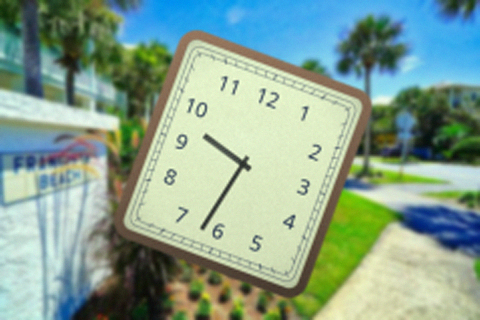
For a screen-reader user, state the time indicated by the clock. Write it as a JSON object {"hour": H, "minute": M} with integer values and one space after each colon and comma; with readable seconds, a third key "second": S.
{"hour": 9, "minute": 32}
